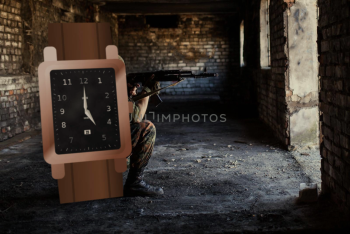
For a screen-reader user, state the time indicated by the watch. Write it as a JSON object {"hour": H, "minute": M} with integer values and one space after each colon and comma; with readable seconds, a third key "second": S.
{"hour": 5, "minute": 0}
